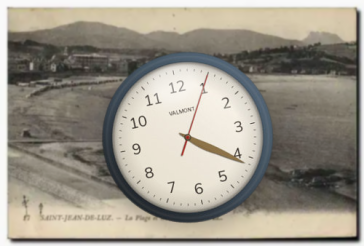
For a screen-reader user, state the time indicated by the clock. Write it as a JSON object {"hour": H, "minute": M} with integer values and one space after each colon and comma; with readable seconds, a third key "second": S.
{"hour": 4, "minute": 21, "second": 5}
